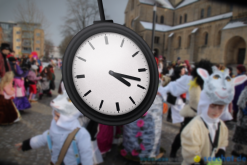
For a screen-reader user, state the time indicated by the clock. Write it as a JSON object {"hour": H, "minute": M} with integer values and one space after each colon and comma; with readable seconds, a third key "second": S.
{"hour": 4, "minute": 18}
